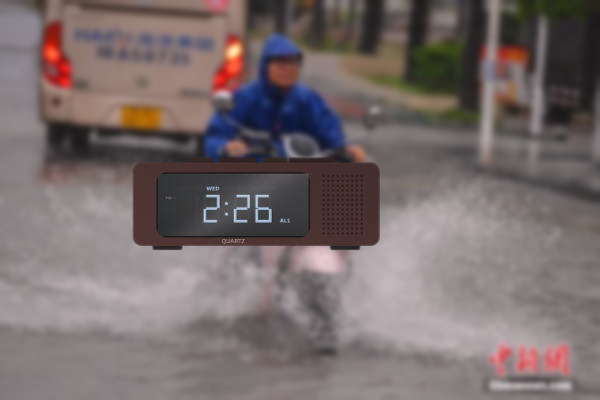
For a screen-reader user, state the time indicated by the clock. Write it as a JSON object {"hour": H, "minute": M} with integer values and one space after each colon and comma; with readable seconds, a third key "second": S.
{"hour": 2, "minute": 26}
